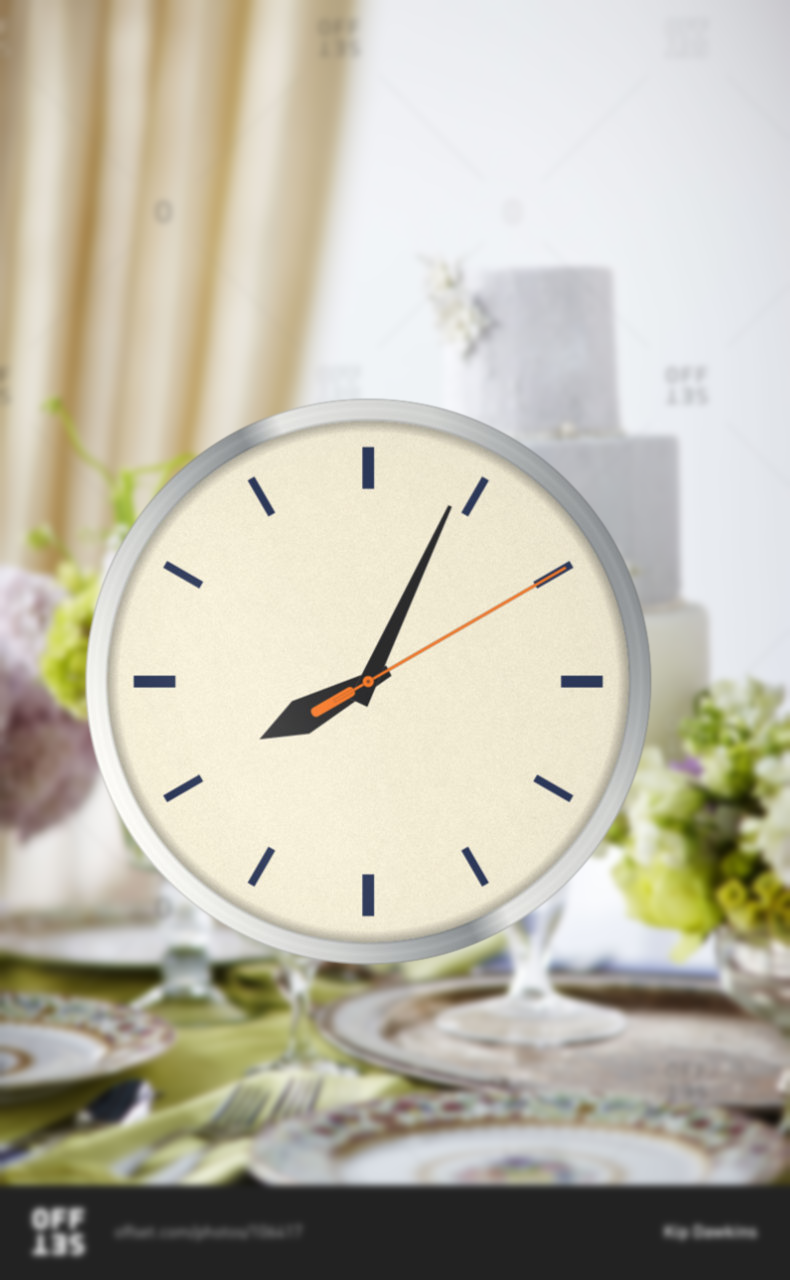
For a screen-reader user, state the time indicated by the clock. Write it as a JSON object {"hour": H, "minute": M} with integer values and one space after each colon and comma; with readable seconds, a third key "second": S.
{"hour": 8, "minute": 4, "second": 10}
